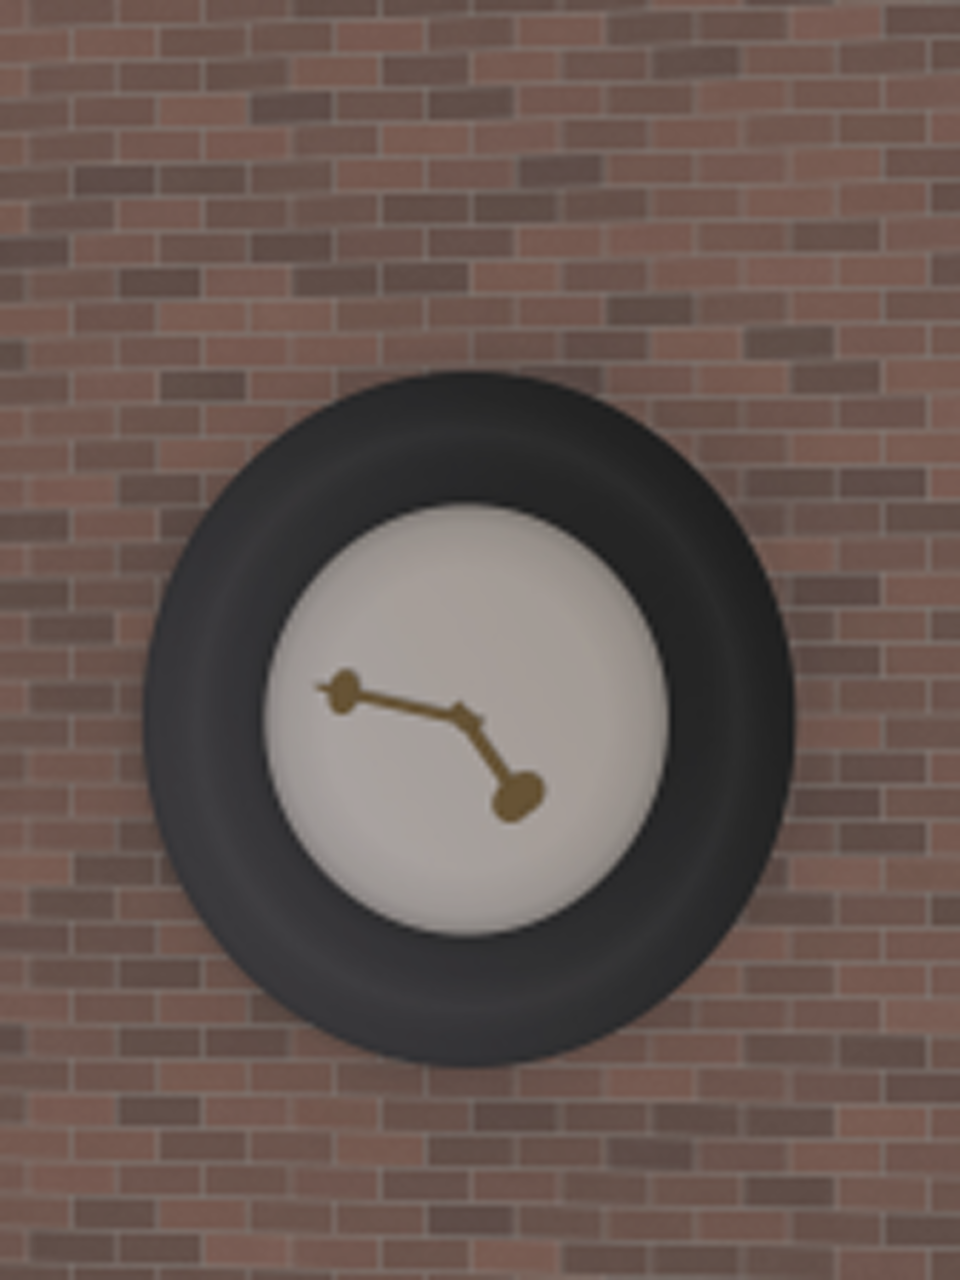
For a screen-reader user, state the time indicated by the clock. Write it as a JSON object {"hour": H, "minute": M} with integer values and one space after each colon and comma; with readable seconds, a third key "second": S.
{"hour": 4, "minute": 47}
